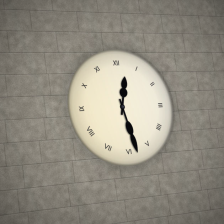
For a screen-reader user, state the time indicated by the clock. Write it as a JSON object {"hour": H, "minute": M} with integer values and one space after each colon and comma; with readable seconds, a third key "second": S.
{"hour": 12, "minute": 28}
